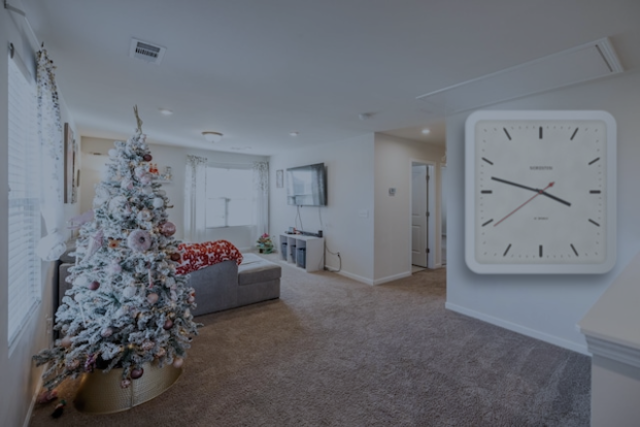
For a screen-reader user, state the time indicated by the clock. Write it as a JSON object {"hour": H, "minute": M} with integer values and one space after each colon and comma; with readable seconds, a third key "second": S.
{"hour": 3, "minute": 47, "second": 39}
